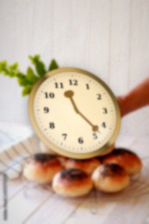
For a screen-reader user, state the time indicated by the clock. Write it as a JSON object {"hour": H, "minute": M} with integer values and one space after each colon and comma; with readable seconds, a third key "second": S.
{"hour": 11, "minute": 23}
